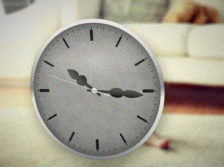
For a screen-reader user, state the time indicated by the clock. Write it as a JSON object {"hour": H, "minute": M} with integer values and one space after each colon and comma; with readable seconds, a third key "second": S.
{"hour": 10, "minute": 15, "second": 48}
